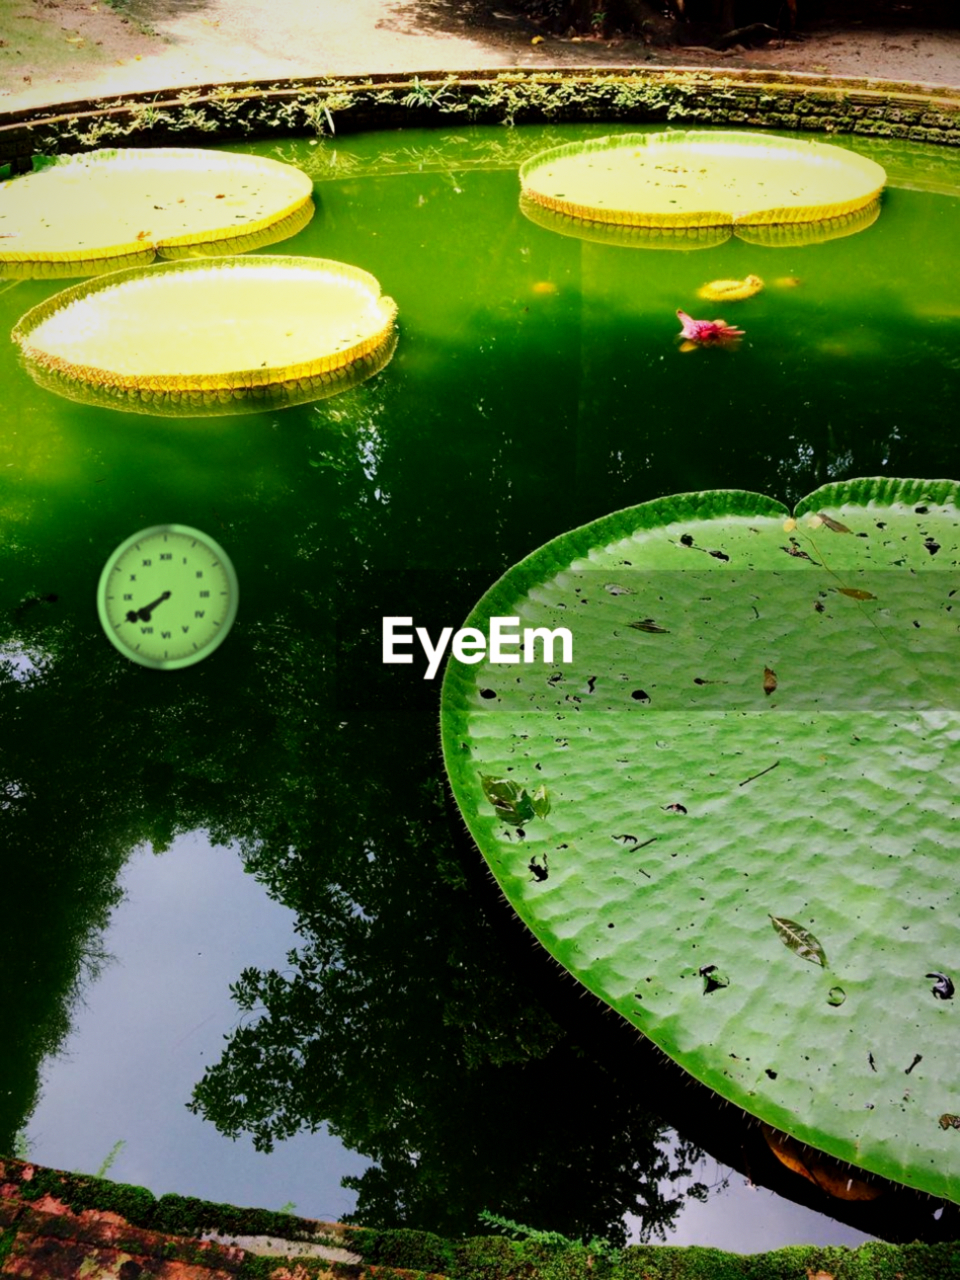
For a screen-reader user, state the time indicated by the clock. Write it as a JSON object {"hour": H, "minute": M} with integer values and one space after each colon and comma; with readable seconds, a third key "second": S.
{"hour": 7, "minute": 40}
